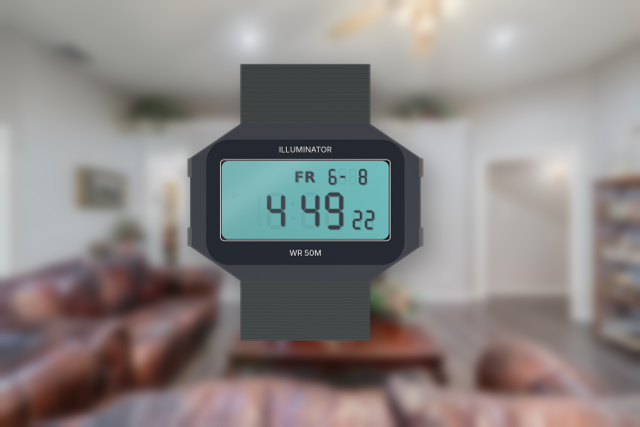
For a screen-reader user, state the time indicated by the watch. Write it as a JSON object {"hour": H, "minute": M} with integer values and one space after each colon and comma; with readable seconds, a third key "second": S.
{"hour": 4, "minute": 49, "second": 22}
